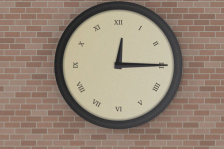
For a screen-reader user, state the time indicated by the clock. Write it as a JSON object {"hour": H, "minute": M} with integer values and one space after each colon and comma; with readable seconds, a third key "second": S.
{"hour": 12, "minute": 15}
